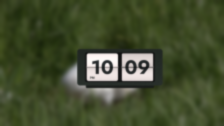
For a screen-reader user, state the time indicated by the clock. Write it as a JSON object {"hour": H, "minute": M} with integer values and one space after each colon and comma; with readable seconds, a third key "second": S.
{"hour": 10, "minute": 9}
